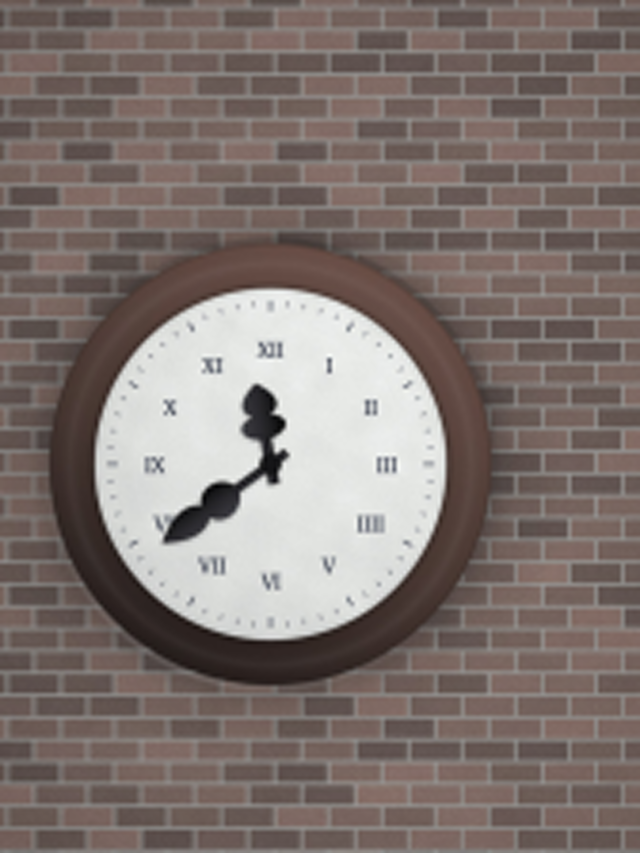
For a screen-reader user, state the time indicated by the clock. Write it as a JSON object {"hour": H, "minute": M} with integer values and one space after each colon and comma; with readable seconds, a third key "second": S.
{"hour": 11, "minute": 39}
